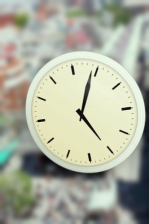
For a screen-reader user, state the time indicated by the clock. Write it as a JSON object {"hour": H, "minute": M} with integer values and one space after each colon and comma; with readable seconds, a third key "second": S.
{"hour": 5, "minute": 4}
